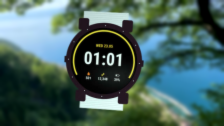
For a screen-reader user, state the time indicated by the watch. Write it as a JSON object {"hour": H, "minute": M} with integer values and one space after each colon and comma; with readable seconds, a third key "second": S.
{"hour": 1, "minute": 1}
